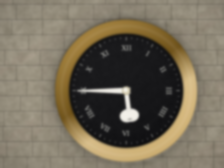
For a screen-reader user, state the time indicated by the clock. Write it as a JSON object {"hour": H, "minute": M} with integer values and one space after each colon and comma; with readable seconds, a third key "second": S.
{"hour": 5, "minute": 45}
